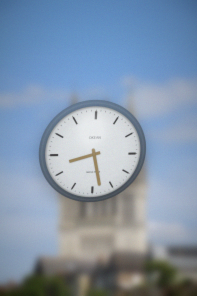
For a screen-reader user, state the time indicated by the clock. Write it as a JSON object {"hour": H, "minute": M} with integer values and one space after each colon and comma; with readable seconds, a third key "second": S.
{"hour": 8, "minute": 28}
